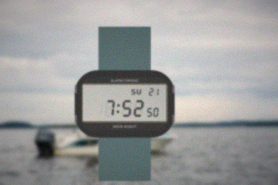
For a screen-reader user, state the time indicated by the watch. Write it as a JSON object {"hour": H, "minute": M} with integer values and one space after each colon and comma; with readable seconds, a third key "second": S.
{"hour": 7, "minute": 52}
